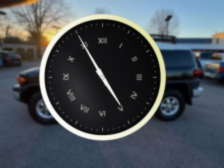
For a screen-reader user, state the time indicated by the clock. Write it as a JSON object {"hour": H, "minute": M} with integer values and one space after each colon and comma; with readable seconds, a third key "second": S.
{"hour": 4, "minute": 55}
